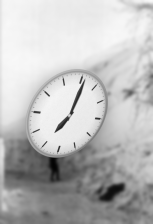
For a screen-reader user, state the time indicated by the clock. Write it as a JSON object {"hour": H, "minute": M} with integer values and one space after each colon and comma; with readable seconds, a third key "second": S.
{"hour": 7, "minute": 1}
